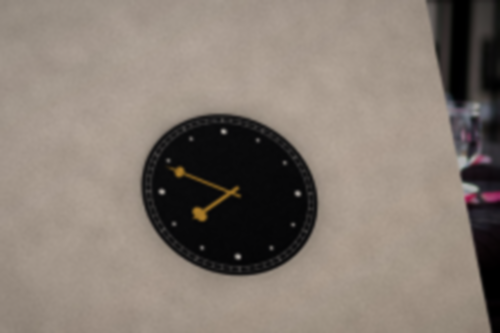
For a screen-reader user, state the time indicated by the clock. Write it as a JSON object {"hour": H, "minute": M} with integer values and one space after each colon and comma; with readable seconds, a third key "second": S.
{"hour": 7, "minute": 49}
